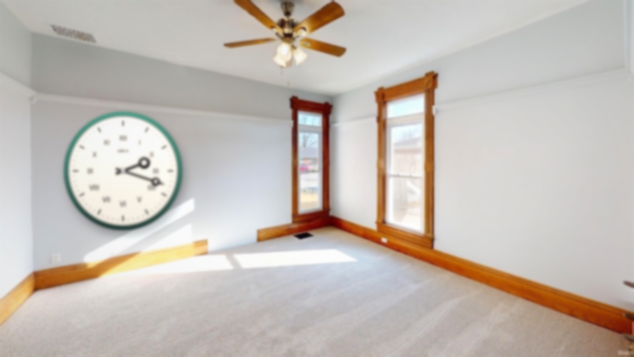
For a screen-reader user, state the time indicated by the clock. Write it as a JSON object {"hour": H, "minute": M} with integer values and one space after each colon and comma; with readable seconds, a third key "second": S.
{"hour": 2, "minute": 18}
